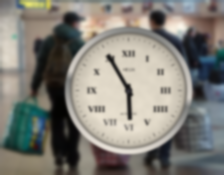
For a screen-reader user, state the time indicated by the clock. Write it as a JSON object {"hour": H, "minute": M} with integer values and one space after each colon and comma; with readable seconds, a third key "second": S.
{"hour": 5, "minute": 55}
